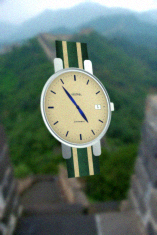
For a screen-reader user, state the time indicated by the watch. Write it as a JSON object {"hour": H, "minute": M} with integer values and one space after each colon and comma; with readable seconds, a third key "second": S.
{"hour": 4, "minute": 54}
